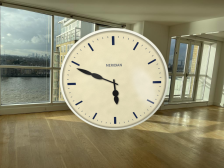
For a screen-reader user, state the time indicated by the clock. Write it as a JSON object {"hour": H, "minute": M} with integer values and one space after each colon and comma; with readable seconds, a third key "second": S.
{"hour": 5, "minute": 49}
